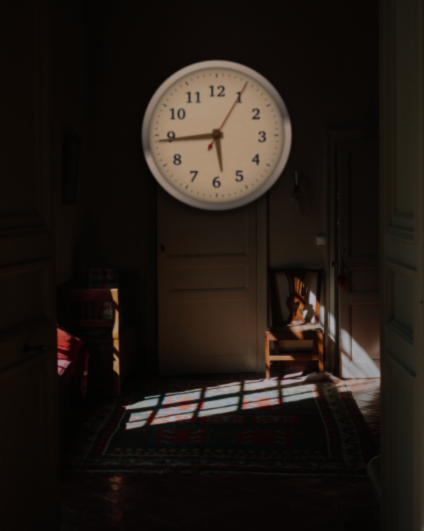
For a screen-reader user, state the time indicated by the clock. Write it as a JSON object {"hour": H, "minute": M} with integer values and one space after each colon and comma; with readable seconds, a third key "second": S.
{"hour": 5, "minute": 44, "second": 5}
